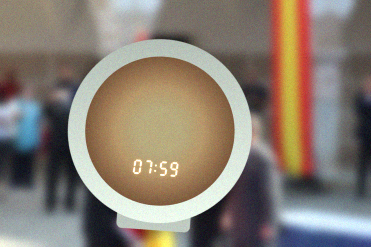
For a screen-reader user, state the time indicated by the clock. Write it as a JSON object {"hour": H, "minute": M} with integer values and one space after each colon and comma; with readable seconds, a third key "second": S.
{"hour": 7, "minute": 59}
